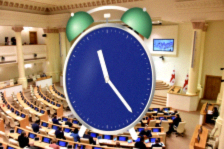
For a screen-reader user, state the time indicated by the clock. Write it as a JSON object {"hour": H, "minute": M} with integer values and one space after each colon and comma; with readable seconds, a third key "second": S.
{"hour": 11, "minute": 23}
